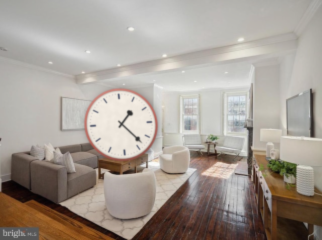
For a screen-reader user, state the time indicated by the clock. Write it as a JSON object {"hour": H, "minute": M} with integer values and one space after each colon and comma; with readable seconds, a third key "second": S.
{"hour": 1, "minute": 23}
